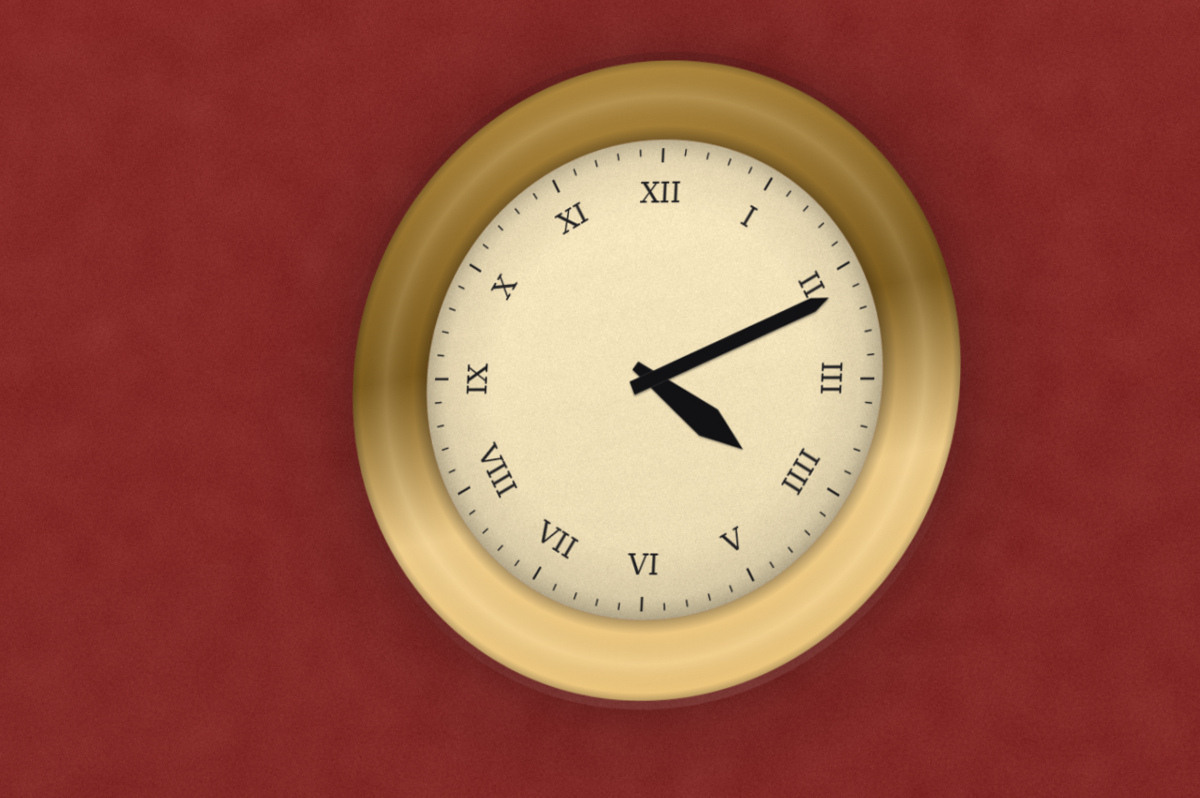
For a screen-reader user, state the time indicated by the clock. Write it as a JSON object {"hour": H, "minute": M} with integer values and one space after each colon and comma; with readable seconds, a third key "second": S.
{"hour": 4, "minute": 11}
